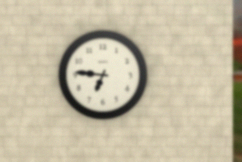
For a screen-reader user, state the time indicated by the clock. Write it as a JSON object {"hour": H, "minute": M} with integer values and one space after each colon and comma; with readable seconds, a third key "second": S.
{"hour": 6, "minute": 46}
